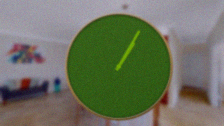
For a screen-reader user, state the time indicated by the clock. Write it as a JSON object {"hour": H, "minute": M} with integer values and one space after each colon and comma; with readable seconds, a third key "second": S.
{"hour": 1, "minute": 5}
